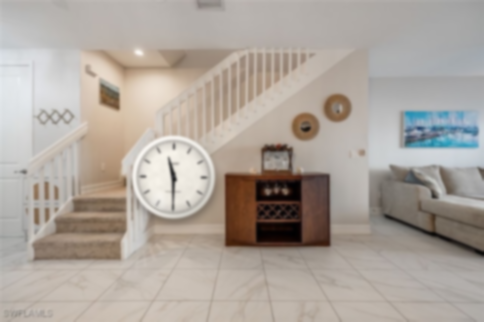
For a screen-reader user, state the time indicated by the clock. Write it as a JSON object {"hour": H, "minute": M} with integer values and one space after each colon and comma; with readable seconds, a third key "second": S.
{"hour": 11, "minute": 30}
